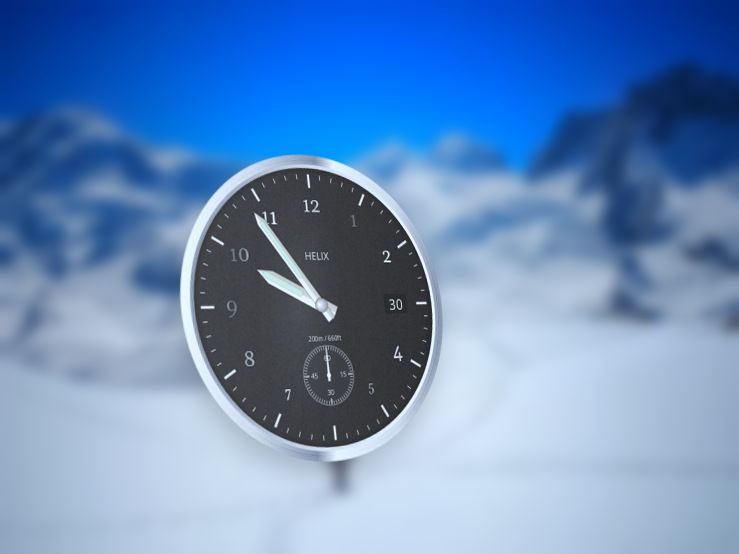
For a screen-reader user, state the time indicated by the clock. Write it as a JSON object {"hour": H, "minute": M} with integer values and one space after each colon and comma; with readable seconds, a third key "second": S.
{"hour": 9, "minute": 54}
